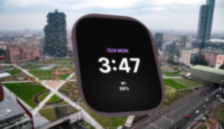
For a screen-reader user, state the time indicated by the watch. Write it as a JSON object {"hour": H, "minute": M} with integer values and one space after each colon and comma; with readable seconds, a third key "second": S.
{"hour": 3, "minute": 47}
